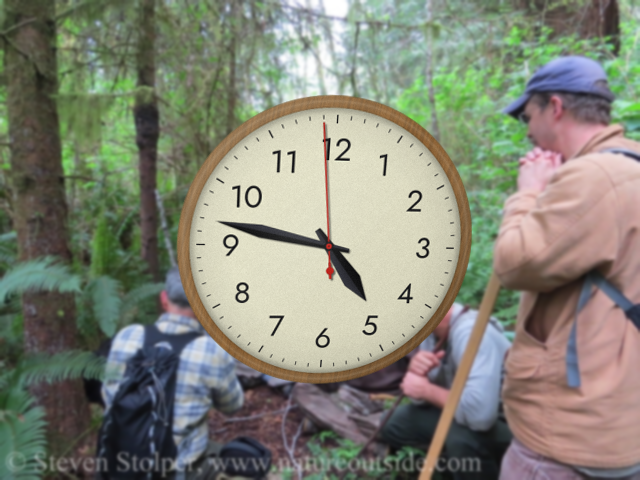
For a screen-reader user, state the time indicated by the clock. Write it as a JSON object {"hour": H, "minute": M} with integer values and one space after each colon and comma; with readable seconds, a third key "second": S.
{"hour": 4, "minute": 46, "second": 59}
